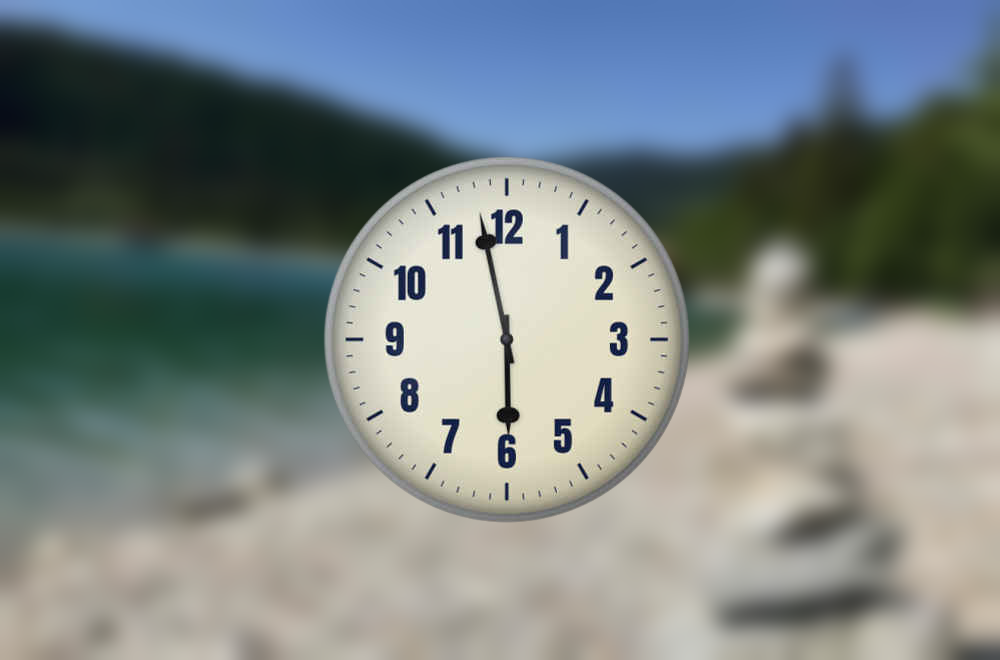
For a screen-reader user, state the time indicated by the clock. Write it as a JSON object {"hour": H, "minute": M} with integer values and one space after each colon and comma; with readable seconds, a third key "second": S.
{"hour": 5, "minute": 58}
